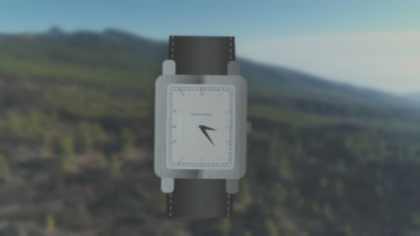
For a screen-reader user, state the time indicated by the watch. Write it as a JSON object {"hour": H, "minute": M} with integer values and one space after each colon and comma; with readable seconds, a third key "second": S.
{"hour": 3, "minute": 24}
